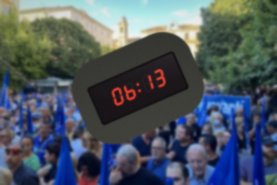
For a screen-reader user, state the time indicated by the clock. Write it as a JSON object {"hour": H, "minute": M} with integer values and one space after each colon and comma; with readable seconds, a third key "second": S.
{"hour": 6, "minute": 13}
